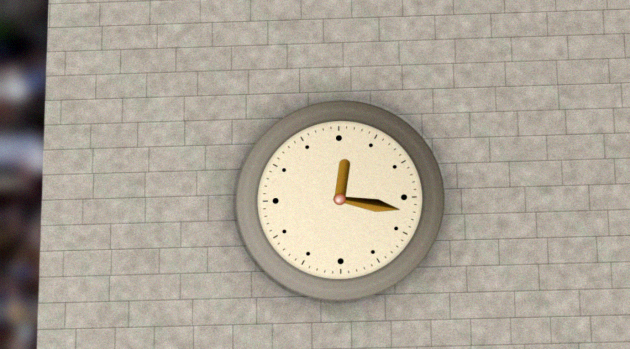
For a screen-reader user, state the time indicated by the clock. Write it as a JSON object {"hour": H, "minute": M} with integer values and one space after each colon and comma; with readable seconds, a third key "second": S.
{"hour": 12, "minute": 17}
